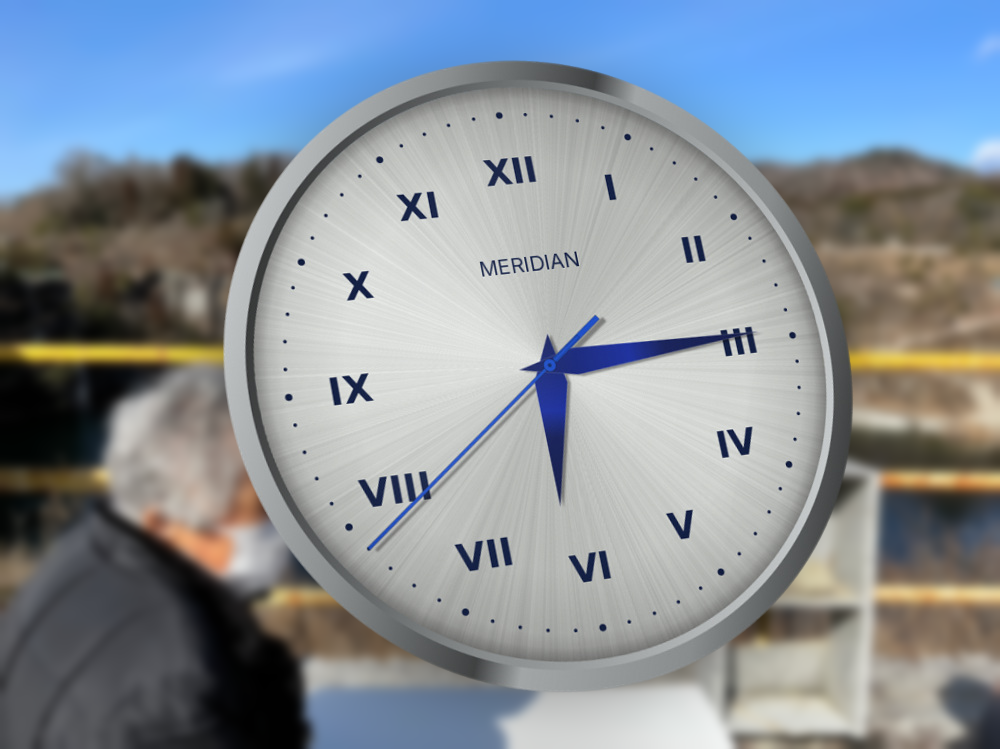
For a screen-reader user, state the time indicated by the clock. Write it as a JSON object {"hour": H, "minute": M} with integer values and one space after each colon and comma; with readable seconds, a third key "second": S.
{"hour": 6, "minute": 14, "second": 39}
